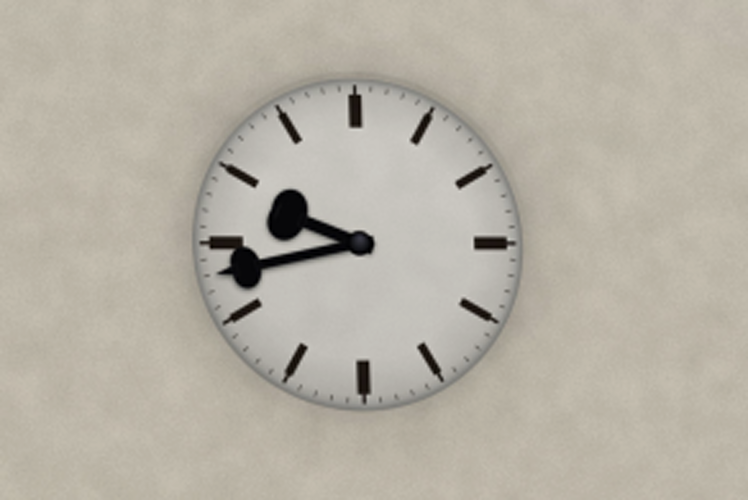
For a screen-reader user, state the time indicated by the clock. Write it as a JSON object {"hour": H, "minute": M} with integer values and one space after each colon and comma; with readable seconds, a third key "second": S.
{"hour": 9, "minute": 43}
